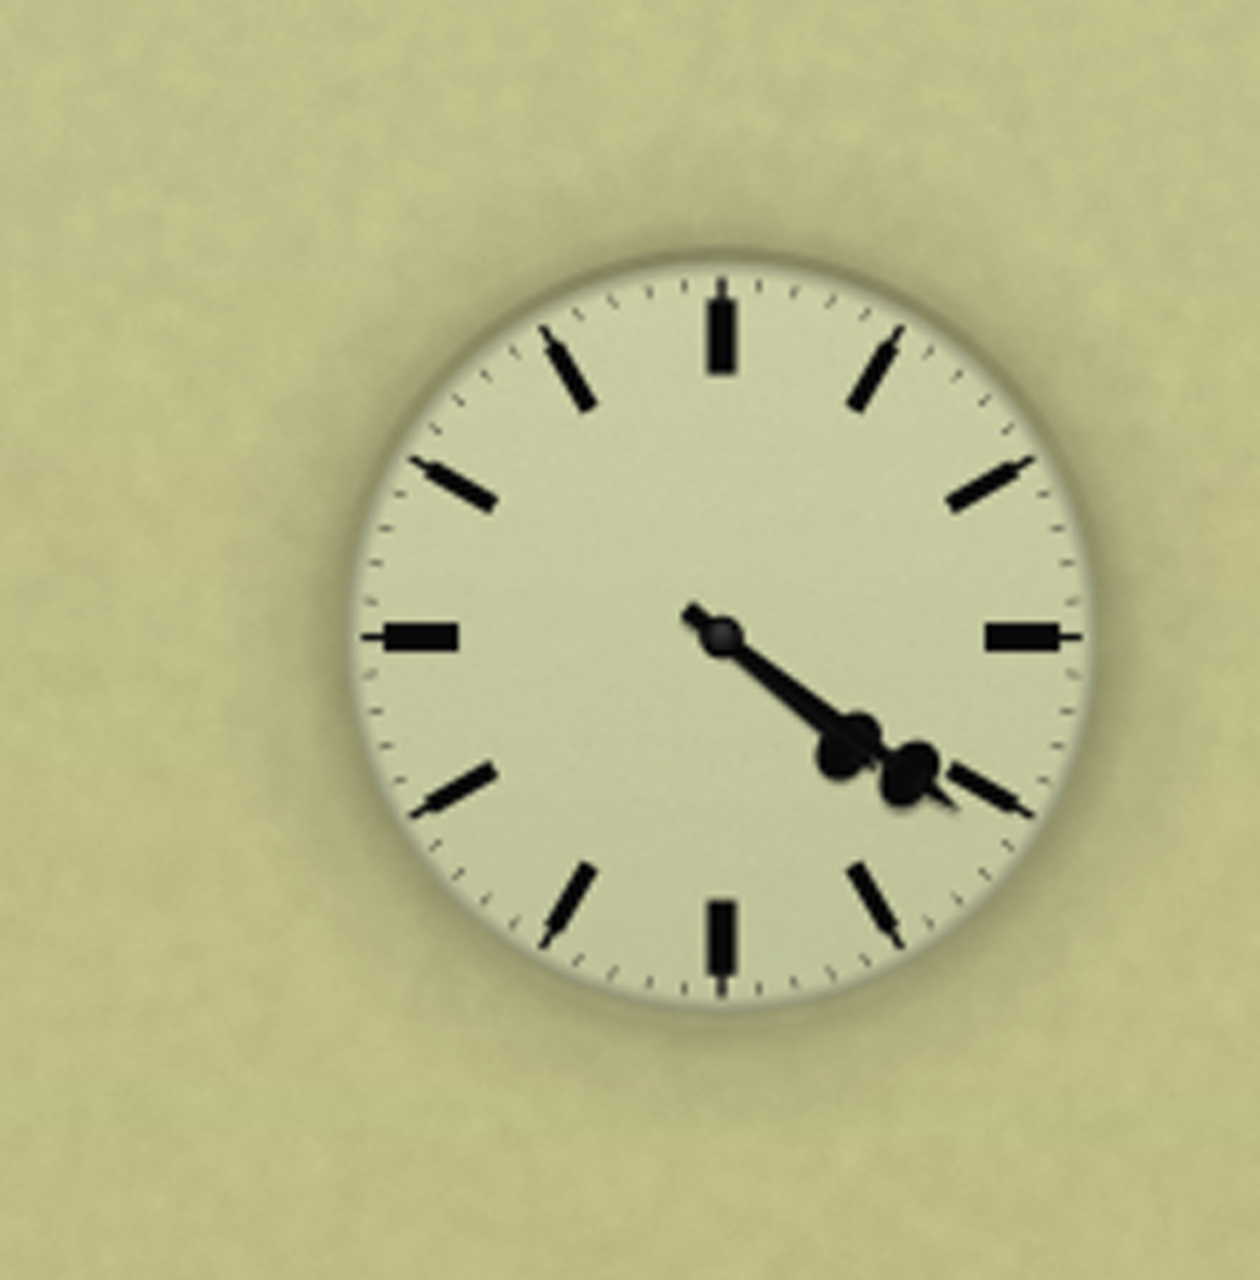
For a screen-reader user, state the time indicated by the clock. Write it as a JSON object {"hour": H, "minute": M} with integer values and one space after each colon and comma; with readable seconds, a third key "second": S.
{"hour": 4, "minute": 21}
